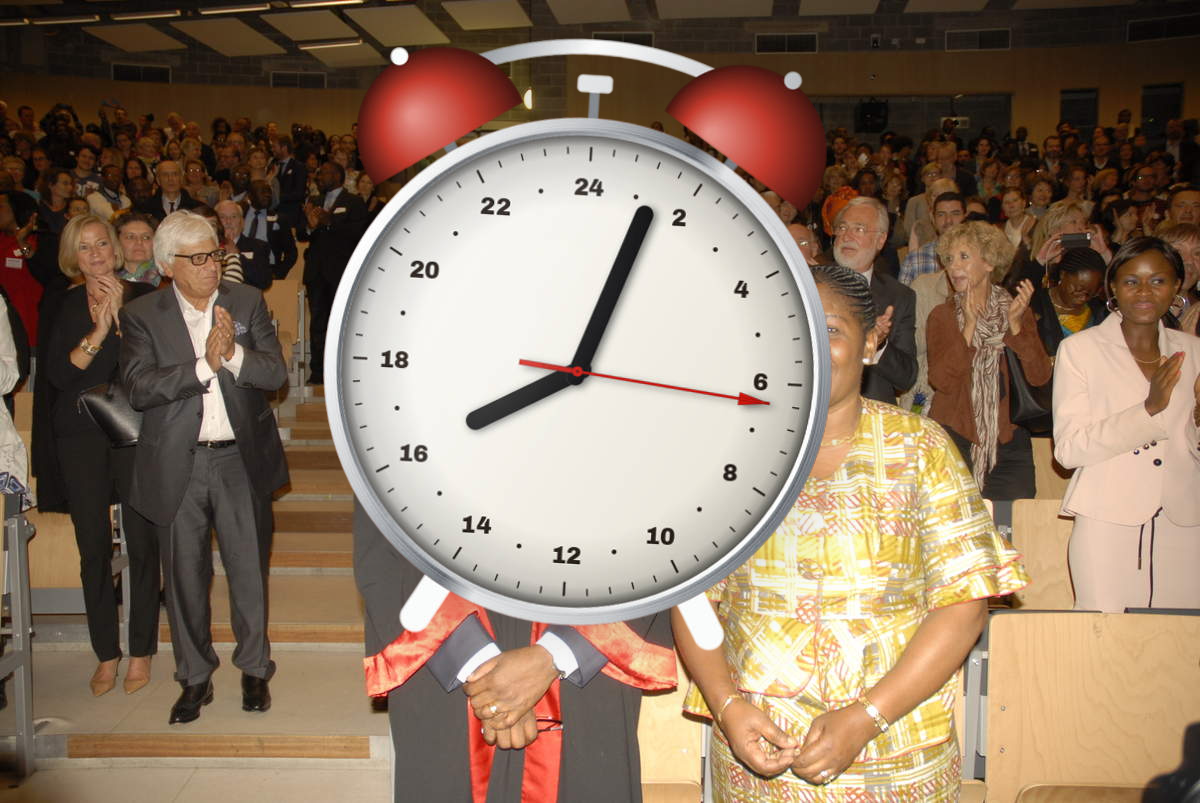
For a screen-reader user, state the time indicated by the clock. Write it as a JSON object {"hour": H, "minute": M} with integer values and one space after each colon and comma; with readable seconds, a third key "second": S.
{"hour": 16, "minute": 3, "second": 16}
